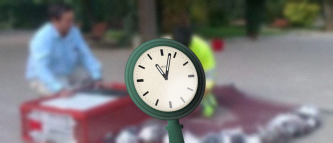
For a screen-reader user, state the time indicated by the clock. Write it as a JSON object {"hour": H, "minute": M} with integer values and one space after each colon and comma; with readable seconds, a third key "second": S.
{"hour": 11, "minute": 3}
